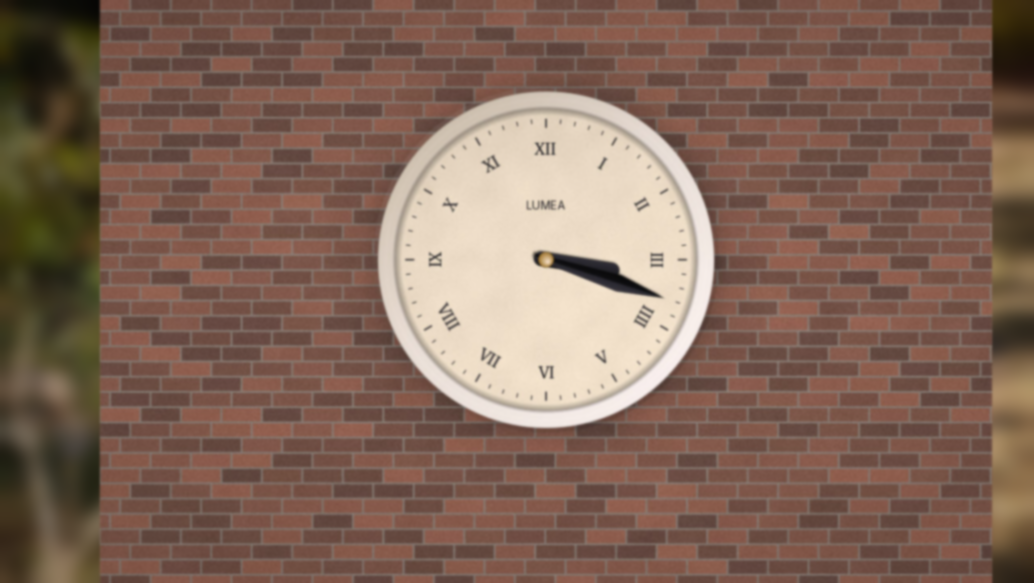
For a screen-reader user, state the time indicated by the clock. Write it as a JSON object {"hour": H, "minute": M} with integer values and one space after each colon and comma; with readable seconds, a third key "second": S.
{"hour": 3, "minute": 18}
